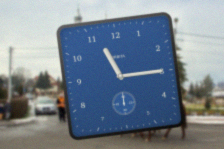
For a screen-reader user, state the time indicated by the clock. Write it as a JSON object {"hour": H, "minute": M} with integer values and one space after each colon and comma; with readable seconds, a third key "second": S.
{"hour": 11, "minute": 15}
